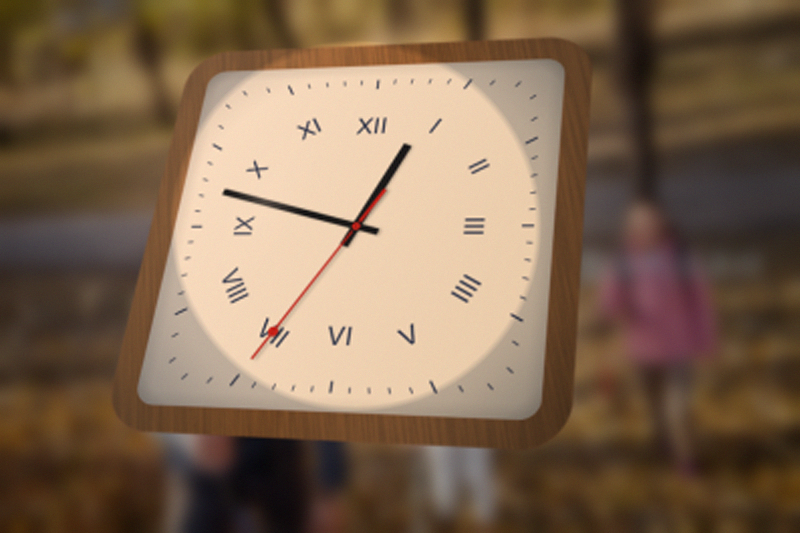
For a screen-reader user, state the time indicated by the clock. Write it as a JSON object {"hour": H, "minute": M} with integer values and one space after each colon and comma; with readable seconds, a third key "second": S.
{"hour": 12, "minute": 47, "second": 35}
